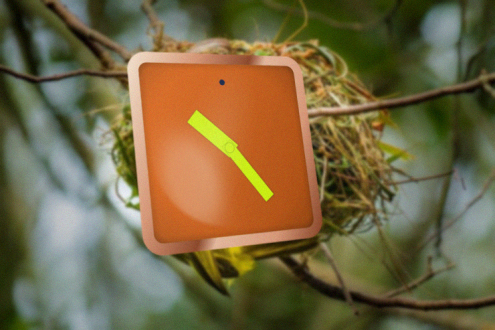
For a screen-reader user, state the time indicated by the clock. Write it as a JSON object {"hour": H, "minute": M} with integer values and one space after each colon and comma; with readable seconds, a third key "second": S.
{"hour": 10, "minute": 24}
